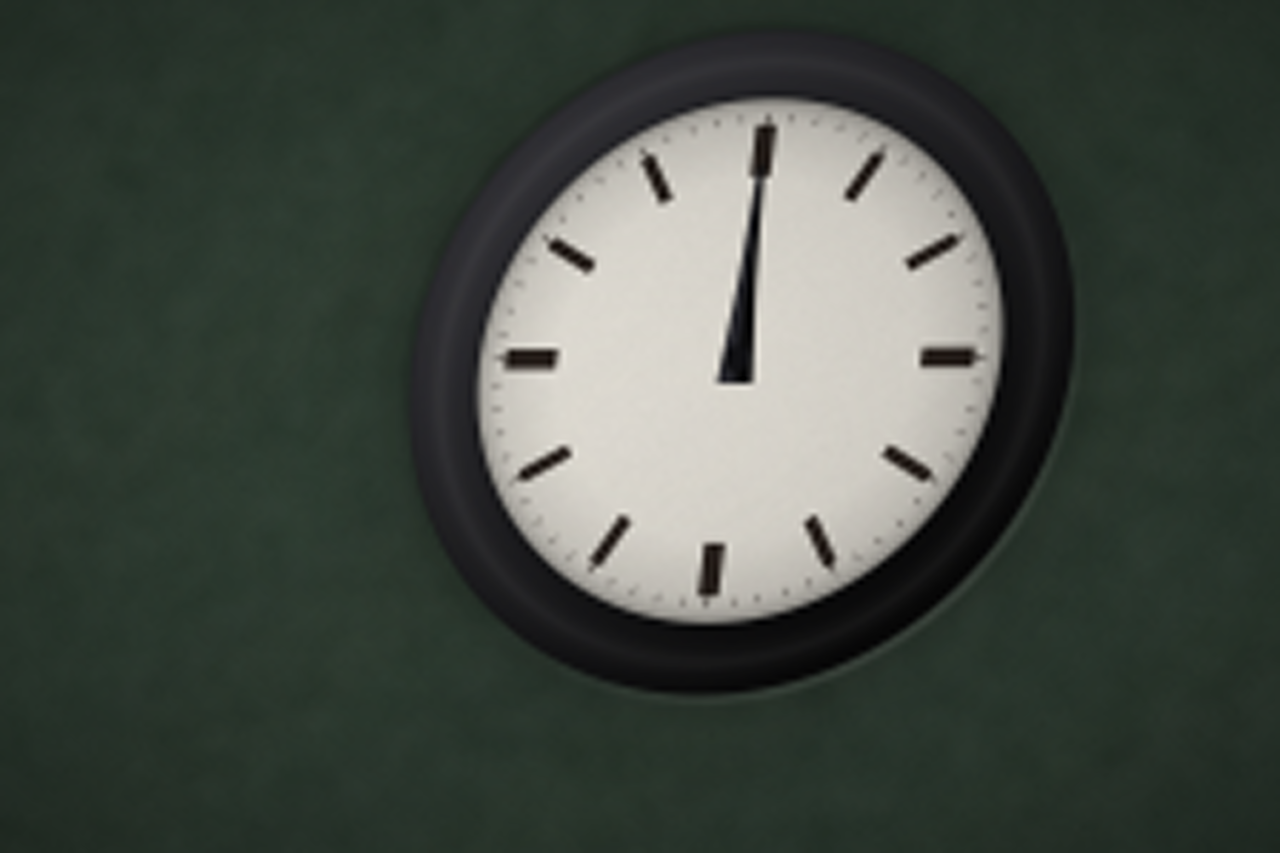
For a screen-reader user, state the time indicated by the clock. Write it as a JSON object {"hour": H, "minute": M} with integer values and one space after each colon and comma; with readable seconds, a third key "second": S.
{"hour": 12, "minute": 0}
